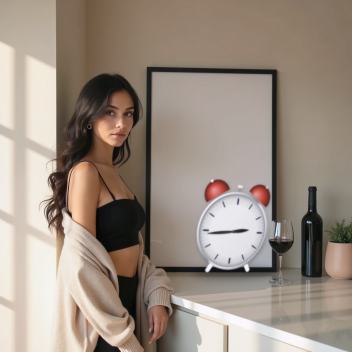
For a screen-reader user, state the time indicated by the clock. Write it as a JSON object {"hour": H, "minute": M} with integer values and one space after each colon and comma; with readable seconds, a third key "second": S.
{"hour": 2, "minute": 44}
